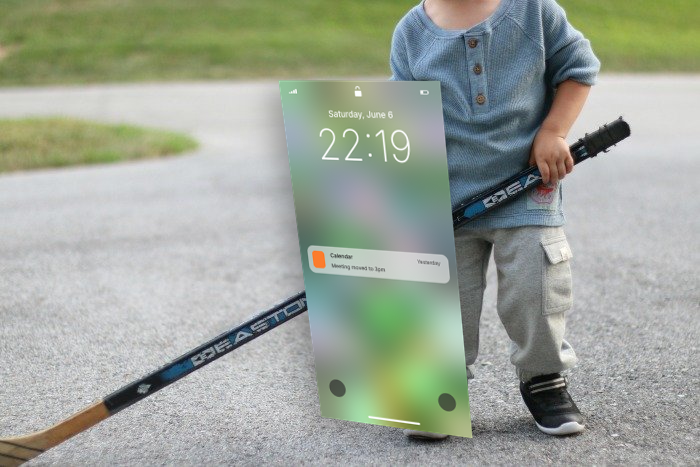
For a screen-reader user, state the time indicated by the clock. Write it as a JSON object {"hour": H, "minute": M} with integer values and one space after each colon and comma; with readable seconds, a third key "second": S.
{"hour": 22, "minute": 19}
